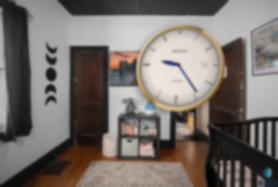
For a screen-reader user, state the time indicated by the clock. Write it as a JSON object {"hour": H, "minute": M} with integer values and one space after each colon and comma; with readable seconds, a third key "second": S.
{"hour": 9, "minute": 24}
